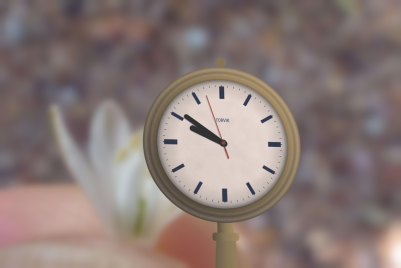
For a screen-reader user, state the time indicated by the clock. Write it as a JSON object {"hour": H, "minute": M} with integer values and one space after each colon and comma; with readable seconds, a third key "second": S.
{"hour": 9, "minute": 50, "second": 57}
